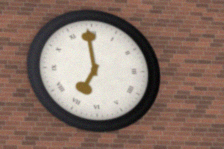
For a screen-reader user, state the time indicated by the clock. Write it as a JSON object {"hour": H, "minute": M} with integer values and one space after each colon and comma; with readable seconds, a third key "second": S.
{"hour": 6, "minute": 59}
